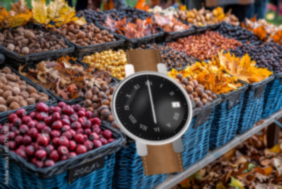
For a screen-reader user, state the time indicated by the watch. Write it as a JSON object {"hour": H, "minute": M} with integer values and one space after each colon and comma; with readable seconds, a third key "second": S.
{"hour": 6, "minute": 0}
